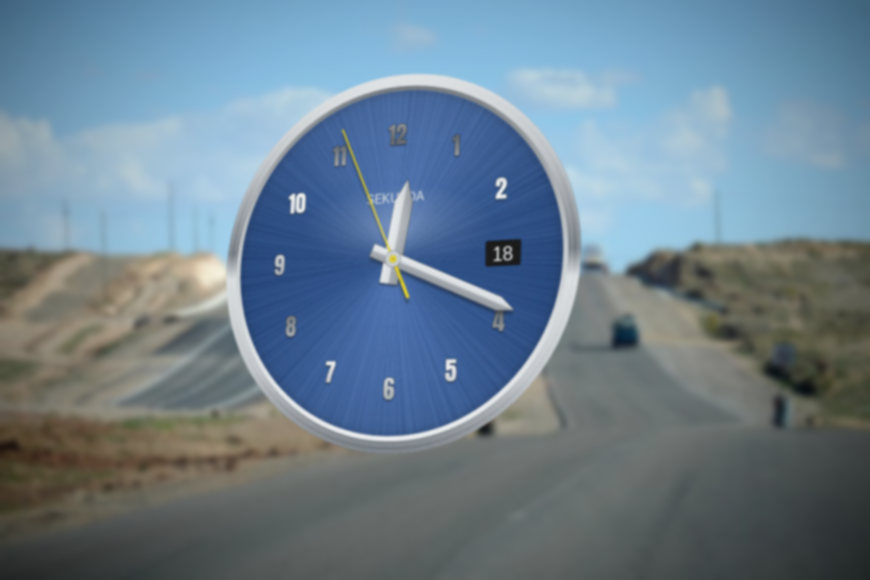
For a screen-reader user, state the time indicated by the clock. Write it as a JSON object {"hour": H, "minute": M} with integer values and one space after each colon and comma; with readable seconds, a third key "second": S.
{"hour": 12, "minute": 18, "second": 56}
